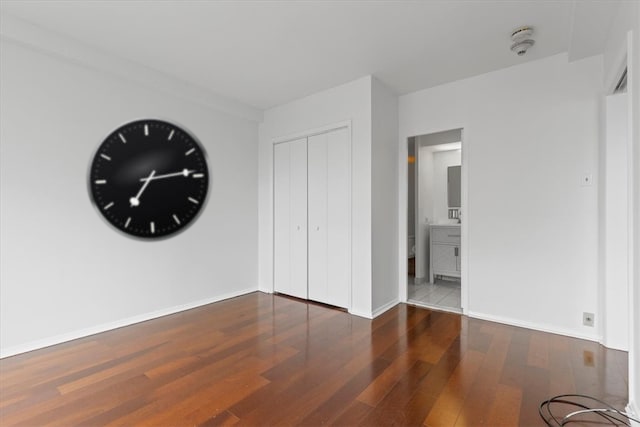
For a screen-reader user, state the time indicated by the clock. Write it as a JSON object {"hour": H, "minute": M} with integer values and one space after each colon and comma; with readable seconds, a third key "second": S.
{"hour": 7, "minute": 14}
